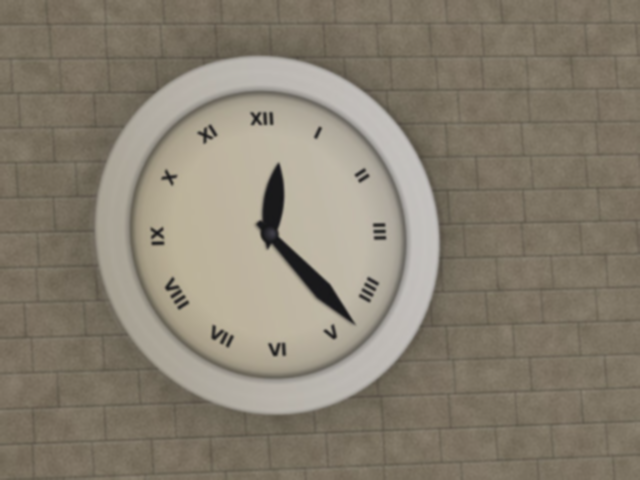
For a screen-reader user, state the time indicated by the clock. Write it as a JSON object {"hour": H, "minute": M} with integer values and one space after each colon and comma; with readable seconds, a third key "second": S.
{"hour": 12, "minute": 23}
